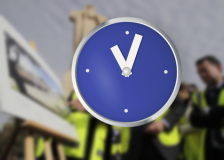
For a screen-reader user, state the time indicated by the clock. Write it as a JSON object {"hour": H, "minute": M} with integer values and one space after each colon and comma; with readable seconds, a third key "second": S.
{"hour": 11, "minute": 3}
